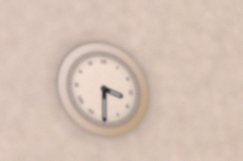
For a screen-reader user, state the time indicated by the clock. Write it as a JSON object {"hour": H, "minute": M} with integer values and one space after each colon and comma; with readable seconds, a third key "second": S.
{"hour": 3, "minute": 30}
